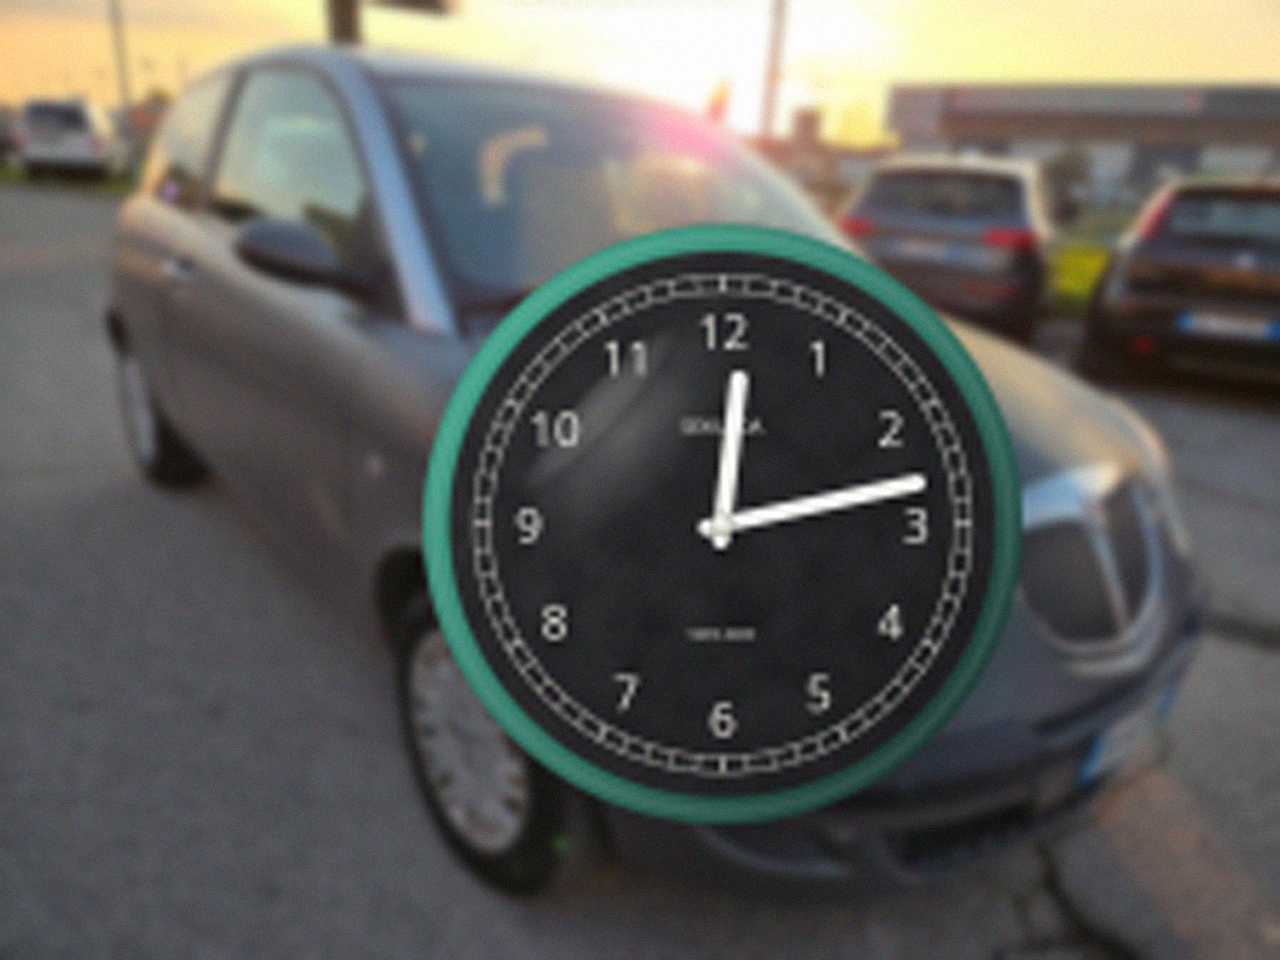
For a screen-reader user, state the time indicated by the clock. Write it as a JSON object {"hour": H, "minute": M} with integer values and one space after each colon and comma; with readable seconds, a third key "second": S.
{"hour": 12, "minute": 13}
